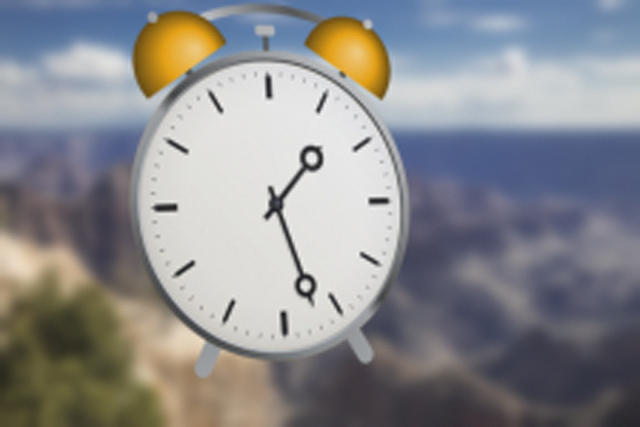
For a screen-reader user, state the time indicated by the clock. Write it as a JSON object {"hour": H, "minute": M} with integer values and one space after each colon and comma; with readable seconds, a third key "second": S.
{"hour": 1, "minute": 27}
